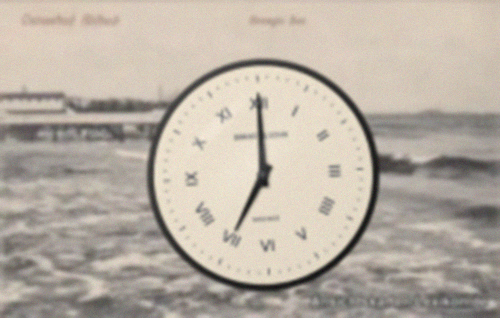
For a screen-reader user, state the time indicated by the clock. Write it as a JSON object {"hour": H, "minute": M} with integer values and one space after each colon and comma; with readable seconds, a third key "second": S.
{"hour": 7, "minute": 0}
